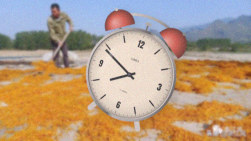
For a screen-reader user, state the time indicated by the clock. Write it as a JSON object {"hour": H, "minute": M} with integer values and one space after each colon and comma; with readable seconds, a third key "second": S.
{"hour": 7, "minute": 49}
